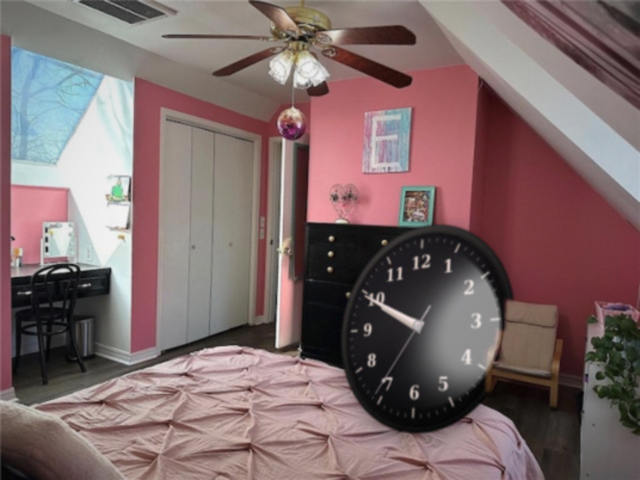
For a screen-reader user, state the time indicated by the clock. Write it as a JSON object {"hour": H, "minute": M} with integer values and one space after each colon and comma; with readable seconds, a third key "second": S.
{"hour": 9, "minute": 49, "second": 36}
